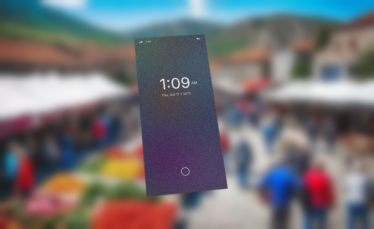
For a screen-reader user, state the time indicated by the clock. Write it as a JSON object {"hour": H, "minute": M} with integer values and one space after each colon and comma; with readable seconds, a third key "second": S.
{"hour": 1, "minute": 9}
